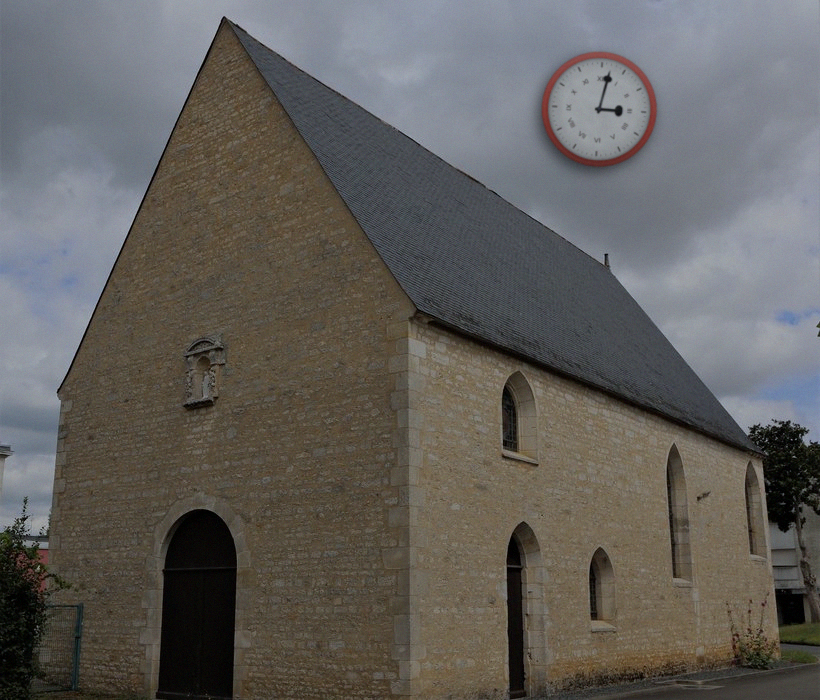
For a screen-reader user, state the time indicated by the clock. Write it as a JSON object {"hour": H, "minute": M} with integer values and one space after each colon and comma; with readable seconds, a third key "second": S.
{"hour": 3, "minute": 2}
